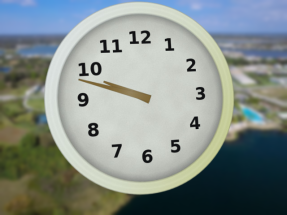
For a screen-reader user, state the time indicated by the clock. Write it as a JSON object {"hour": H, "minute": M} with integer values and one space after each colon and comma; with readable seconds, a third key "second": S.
{"hour": 9, "minute": 48}
